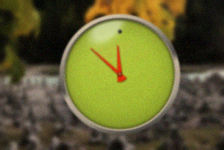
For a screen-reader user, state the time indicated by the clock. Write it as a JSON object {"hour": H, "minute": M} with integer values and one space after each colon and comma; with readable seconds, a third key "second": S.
{"hour": 11, "minute": 52}
